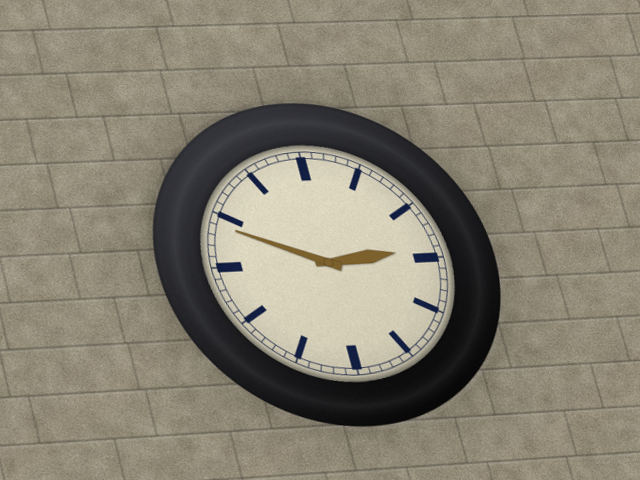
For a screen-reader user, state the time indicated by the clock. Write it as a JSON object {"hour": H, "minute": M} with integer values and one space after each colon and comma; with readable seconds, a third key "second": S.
{"hour": 2, "minute": 49}
